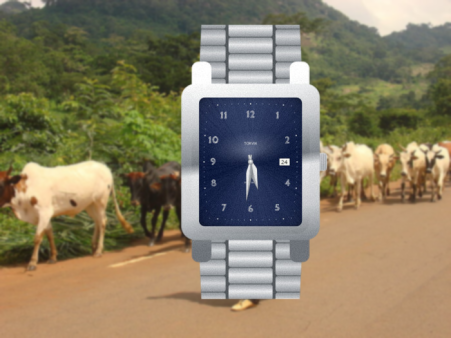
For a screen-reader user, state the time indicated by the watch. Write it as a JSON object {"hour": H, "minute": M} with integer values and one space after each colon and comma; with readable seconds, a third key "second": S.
{"hour": 5, "minute": 31}
